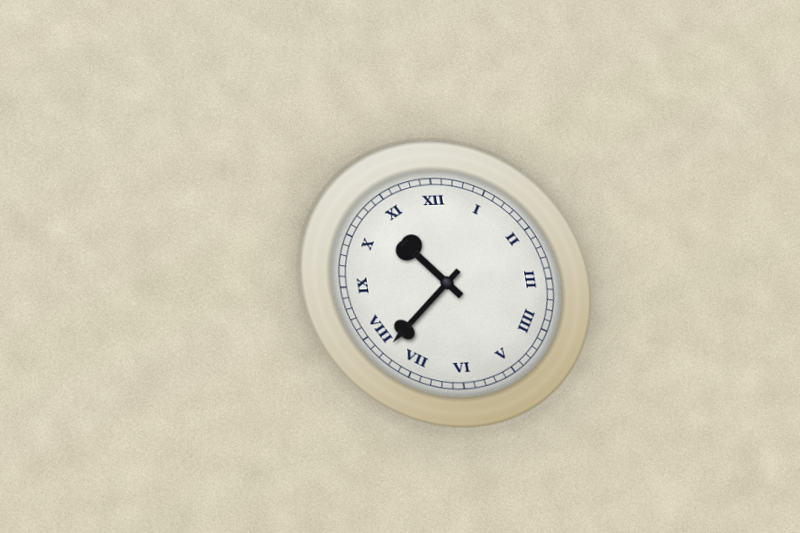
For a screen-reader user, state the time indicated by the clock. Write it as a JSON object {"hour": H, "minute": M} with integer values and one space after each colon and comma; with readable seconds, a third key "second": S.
{"hour": 10, "minute": 38}
